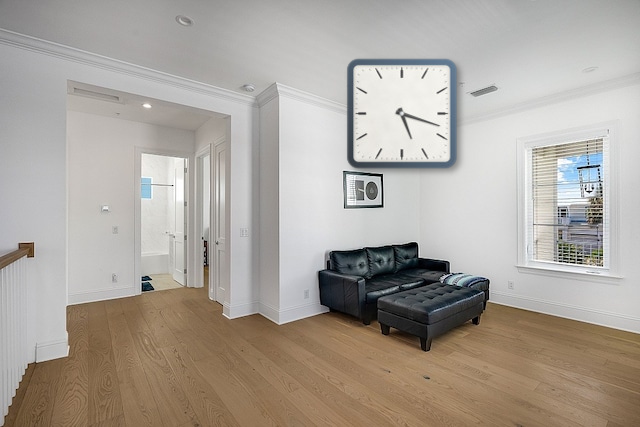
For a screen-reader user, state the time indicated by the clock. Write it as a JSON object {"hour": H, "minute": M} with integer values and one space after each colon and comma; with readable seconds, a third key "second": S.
{"hour": 5, "minute": 18}
